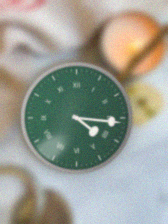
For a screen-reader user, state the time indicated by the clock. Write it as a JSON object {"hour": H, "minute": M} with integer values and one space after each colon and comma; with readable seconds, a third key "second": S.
{"hour": 4, "minute": 16}
